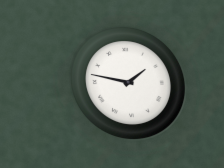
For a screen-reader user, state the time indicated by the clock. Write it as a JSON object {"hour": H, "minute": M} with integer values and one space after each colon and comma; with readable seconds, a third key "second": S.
{"hour": 1, "minute": 47}
